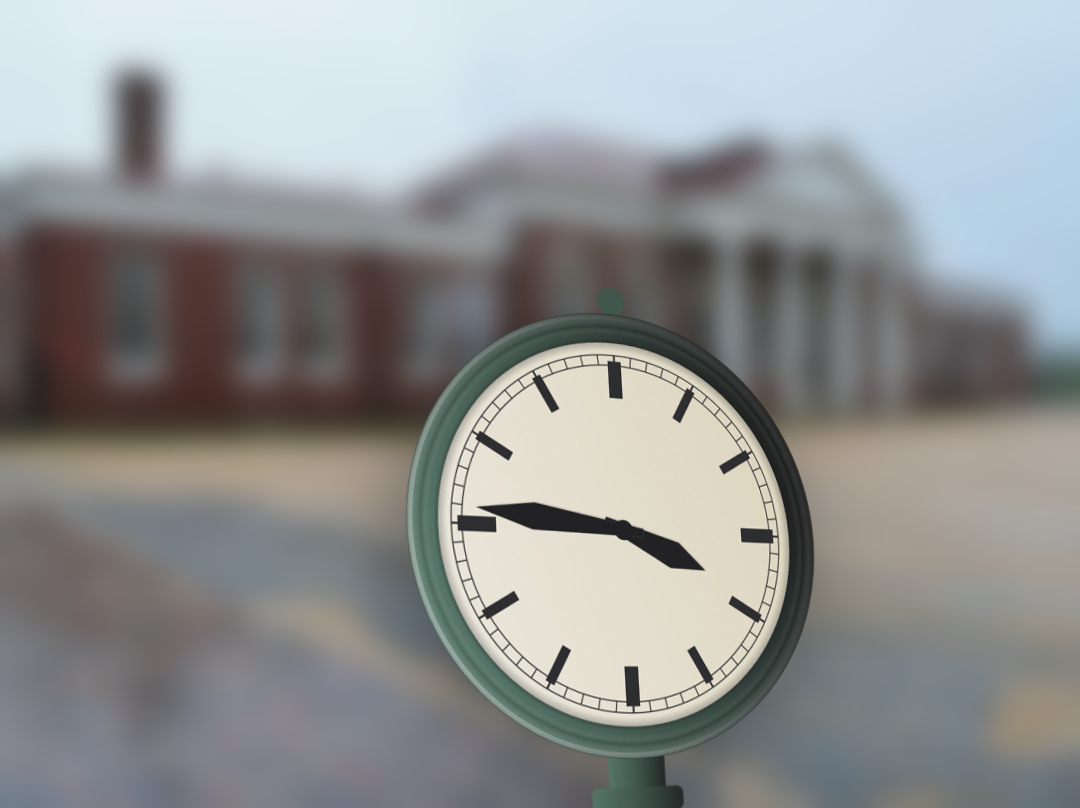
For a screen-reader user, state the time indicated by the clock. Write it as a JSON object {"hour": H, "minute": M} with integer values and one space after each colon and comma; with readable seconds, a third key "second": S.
{"hour": 3, "minute": 46}
